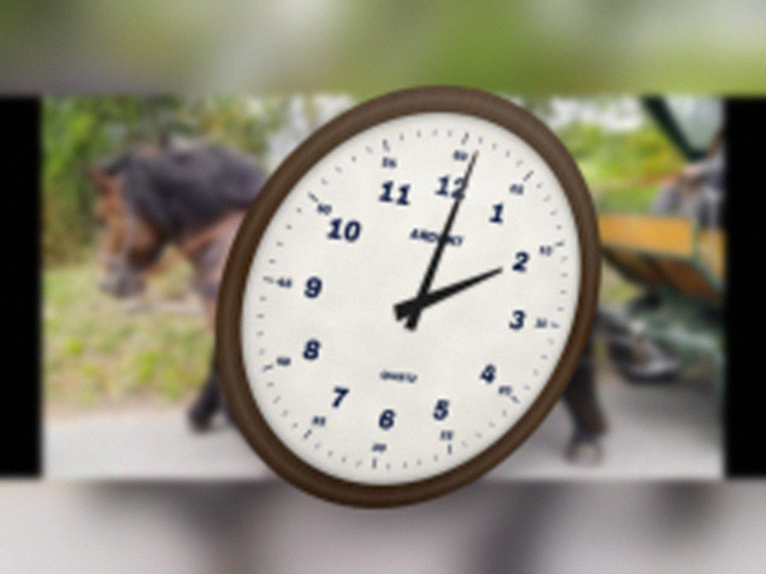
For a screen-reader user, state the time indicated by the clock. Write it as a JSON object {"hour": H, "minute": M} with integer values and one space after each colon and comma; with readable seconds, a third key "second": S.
{"hour": 2, "minute": 1}
